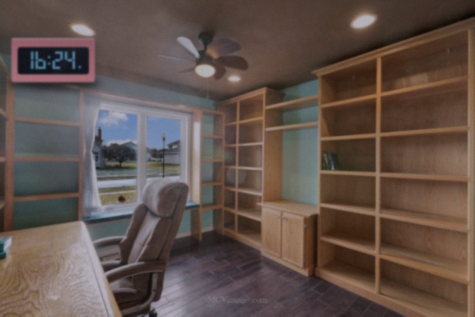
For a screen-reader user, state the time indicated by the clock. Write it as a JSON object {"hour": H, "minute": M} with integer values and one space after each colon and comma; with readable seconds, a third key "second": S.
{"hour": 16, "minute": 24}
